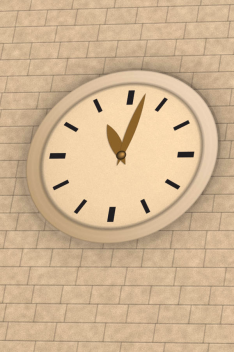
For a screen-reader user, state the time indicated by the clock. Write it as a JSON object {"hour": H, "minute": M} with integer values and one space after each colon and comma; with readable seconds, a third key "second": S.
{"hour": 11, "minute": 2}
